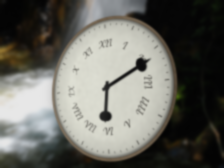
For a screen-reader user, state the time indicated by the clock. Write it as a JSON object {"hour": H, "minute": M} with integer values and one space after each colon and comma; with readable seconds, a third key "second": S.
{"hour": 6, "minute": 11}
